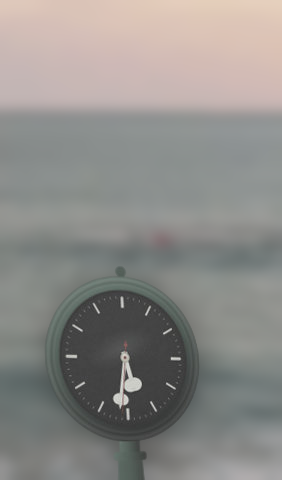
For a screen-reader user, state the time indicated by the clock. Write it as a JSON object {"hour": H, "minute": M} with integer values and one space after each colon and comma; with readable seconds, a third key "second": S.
{"hour": 5, "minute": 31, "second": 31}
